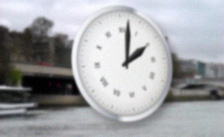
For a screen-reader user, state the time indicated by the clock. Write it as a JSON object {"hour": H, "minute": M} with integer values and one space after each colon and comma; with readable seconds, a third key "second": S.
{"hour": 2, "minute": 2}
